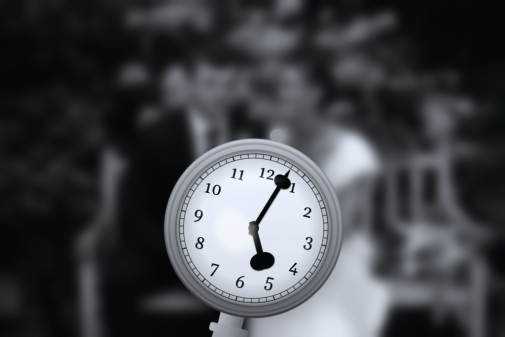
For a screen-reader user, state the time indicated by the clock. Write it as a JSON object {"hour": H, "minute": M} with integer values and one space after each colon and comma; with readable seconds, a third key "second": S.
{"hour": 5, "minute": 3}
